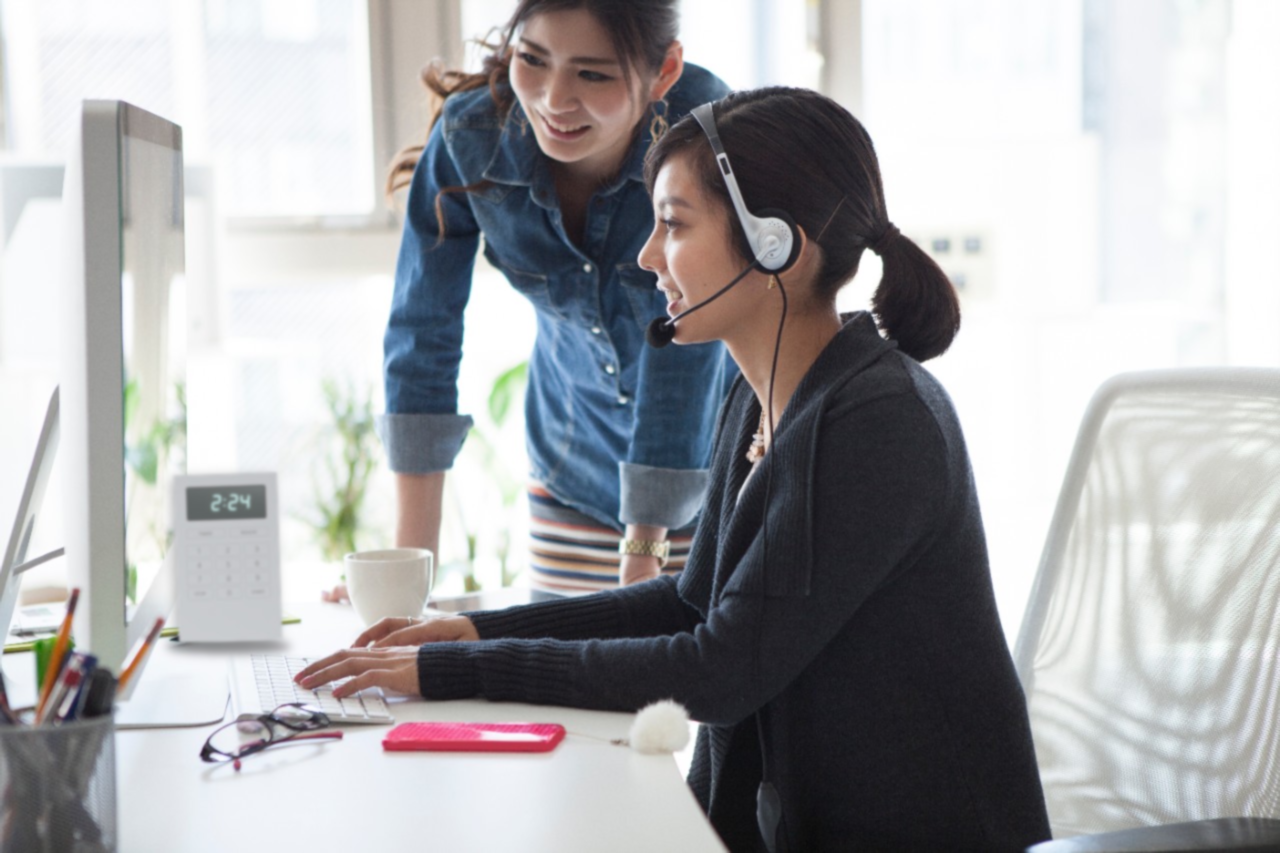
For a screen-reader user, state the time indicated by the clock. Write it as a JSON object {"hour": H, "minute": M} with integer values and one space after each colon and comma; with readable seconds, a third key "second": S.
{"hour": 2, "minute": 24}
